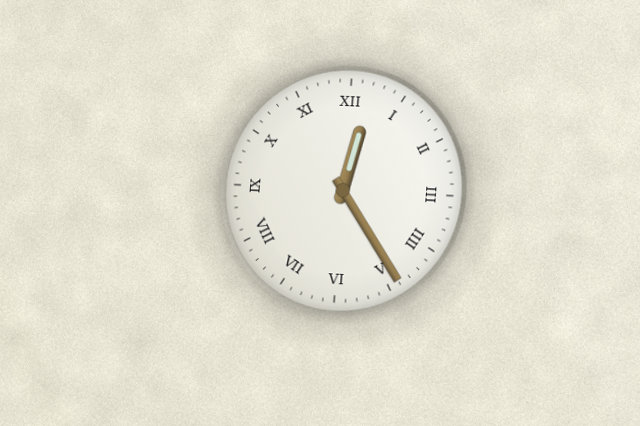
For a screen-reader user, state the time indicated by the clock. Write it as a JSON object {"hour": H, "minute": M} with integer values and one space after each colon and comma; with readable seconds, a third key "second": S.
{"hour": 12, "minute": 24}
